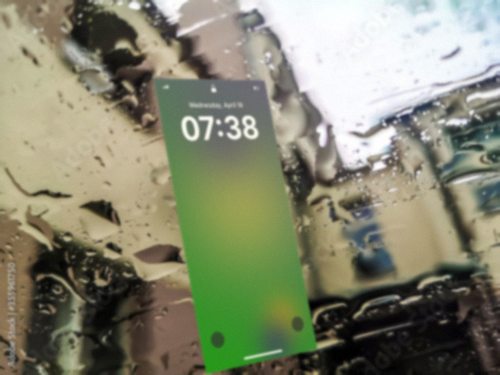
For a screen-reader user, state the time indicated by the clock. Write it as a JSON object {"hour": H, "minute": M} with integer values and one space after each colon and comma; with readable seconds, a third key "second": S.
{"hour": 7, "minute": 38}
